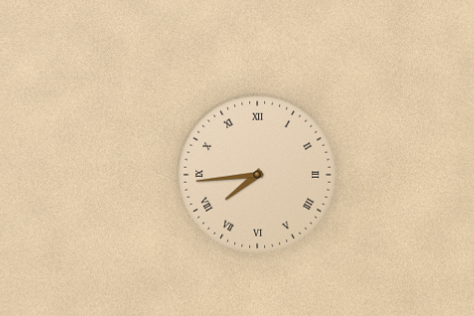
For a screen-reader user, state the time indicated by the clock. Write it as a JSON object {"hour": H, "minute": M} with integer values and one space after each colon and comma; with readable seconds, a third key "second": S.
{"hour": 7, "minute": 44}
